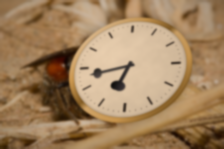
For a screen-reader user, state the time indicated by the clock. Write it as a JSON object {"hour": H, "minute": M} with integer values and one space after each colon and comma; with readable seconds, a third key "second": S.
{"hour": 6, "minute": 43}
